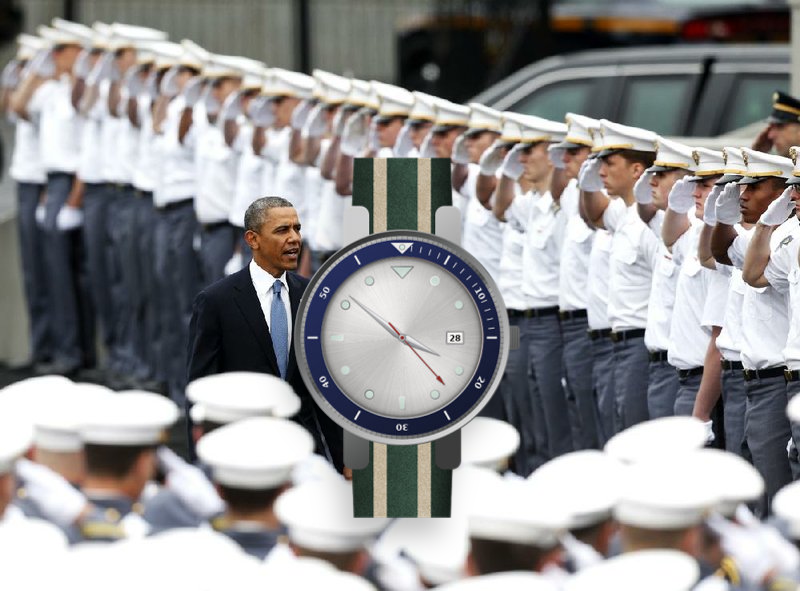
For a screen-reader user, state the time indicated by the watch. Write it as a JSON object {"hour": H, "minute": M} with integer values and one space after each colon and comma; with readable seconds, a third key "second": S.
{"hour": 3, "minute": 51, "second": 23}
